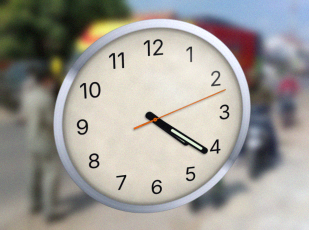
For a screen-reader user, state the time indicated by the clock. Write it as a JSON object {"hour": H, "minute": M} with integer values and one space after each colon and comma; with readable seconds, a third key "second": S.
{"hour": 4, "minute": 21, "second": 12}
